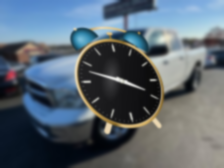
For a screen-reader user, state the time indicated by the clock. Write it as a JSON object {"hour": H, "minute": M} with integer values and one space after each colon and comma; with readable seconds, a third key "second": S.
{"hour": 3, "minute": 48}
